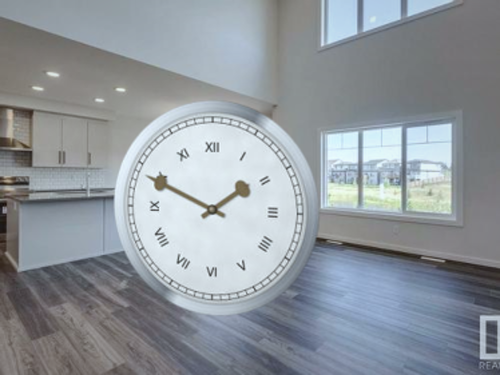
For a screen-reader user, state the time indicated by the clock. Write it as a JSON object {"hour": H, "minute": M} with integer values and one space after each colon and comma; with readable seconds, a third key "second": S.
{"hour": 1, "minute": 49}
